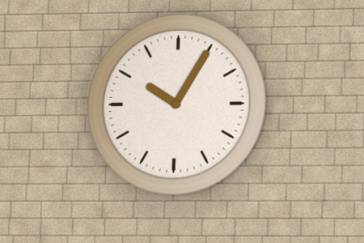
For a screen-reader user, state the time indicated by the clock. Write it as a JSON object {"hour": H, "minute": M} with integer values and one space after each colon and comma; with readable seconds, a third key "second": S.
{"hour": 10, "minute": 5}
